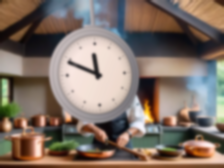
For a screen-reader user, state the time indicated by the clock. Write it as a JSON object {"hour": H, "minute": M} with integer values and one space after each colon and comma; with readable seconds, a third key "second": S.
{"hour": 11, "minute": 49}
